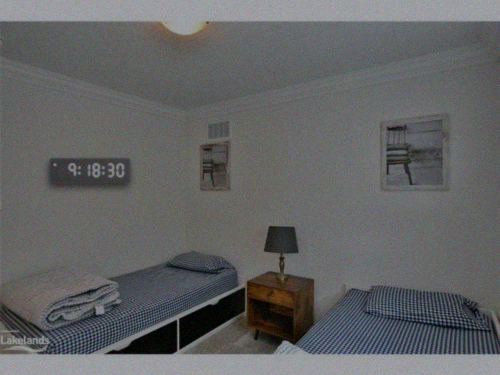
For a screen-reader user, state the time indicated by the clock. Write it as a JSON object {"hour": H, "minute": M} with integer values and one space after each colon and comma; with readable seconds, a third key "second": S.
{"hour": 9, "minute": 18, "second": 30}
